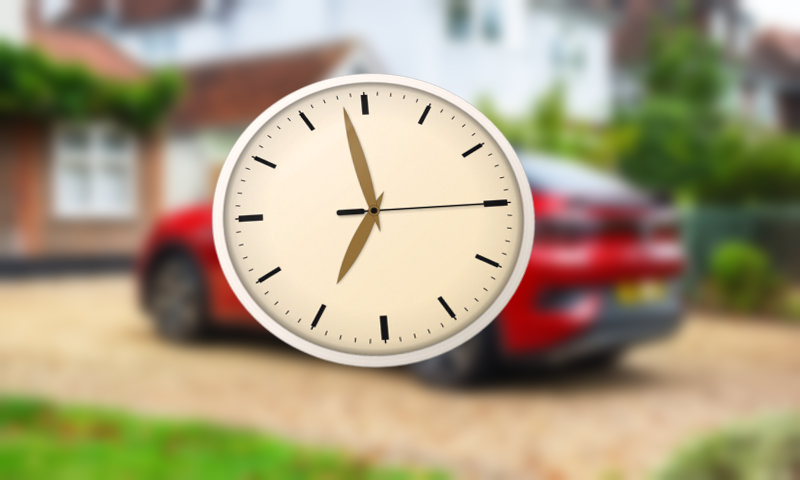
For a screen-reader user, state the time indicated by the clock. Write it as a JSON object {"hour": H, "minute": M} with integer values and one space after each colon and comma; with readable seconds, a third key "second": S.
{"hour": 6, "minute": 58, "second": 15}
